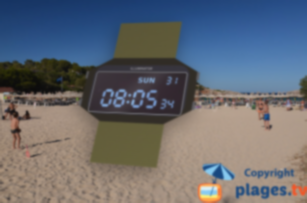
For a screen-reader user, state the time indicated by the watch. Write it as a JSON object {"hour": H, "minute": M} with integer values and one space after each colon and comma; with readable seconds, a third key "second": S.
{"hour": 8, "minute": 5}
